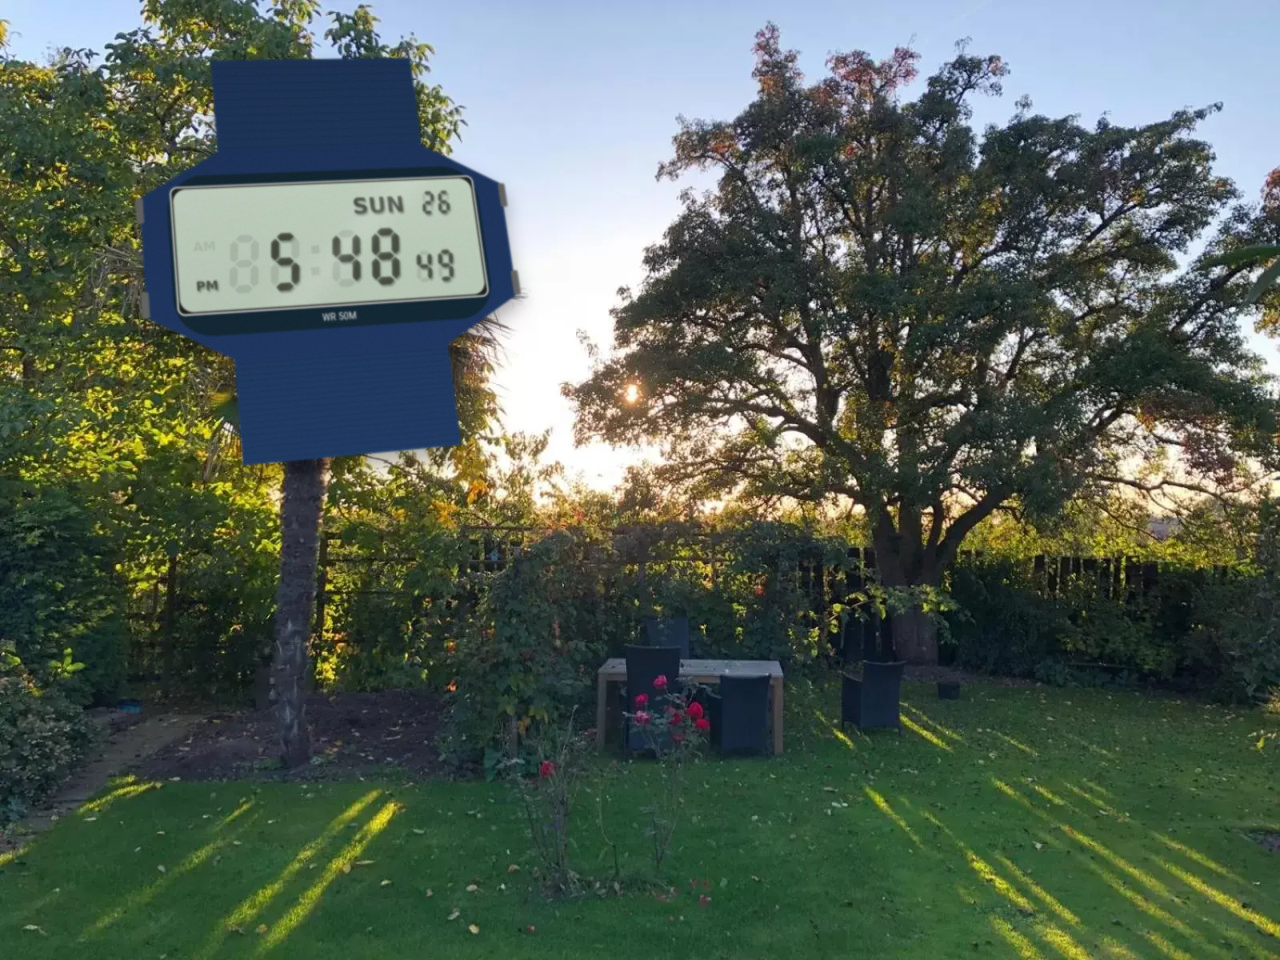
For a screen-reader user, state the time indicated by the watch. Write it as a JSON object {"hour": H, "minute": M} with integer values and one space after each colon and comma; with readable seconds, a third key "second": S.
{"hour": 5, "minute": 48, "second": 49}
